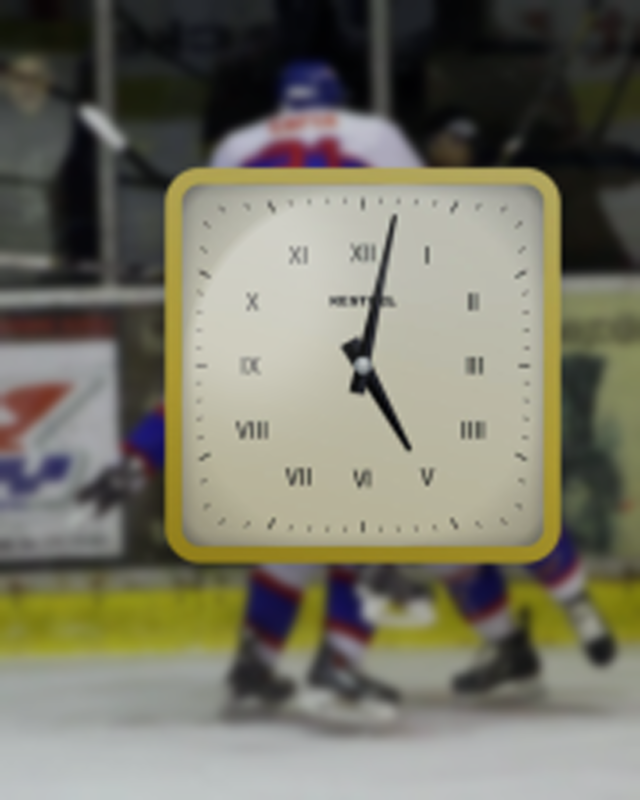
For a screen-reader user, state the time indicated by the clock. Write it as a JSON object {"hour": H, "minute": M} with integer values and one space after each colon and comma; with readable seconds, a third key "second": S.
{"hour": 5, "minute": 2}
